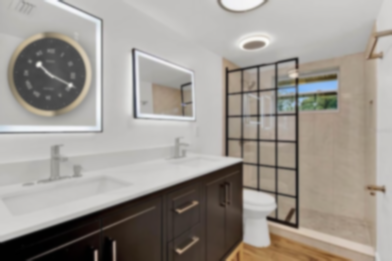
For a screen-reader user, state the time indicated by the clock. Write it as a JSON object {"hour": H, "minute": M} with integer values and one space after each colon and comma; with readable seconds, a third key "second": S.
{"hour": 10, "minute": 19}
